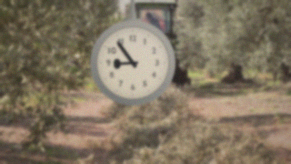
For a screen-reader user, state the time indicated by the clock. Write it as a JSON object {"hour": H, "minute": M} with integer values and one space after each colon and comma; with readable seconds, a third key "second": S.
{"hour": 8, "minute": 54}
